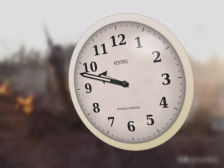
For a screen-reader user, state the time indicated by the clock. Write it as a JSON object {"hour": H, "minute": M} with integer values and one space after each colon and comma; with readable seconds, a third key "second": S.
{"hour": 9, "minute": 48}
